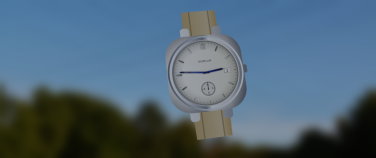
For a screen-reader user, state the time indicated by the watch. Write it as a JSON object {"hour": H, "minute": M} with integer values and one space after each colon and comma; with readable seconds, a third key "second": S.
{"hour": 2, "minute": 46}
